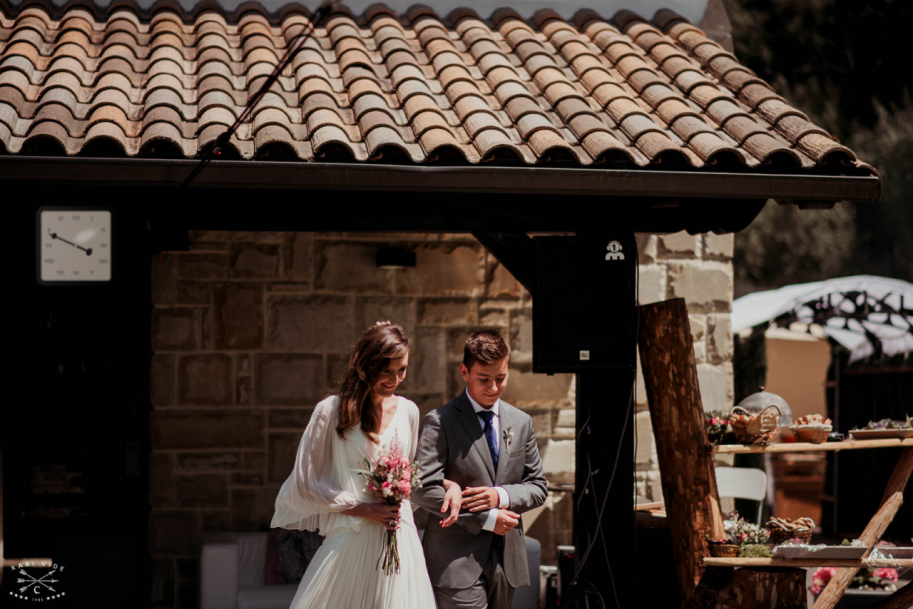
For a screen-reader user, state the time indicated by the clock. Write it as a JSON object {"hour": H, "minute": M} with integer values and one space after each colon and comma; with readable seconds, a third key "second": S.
{"hour": 3, "minute": 49}
